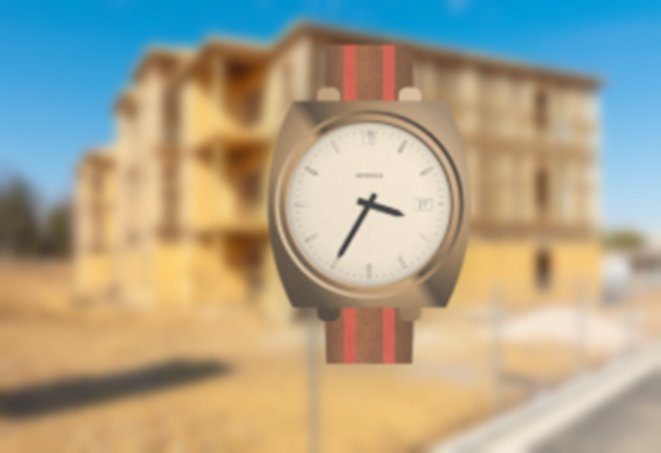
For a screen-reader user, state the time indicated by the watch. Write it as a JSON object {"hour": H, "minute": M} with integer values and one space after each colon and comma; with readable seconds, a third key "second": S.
{"hour": 3, "minute": 35}
